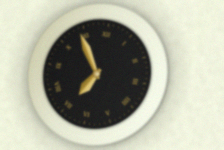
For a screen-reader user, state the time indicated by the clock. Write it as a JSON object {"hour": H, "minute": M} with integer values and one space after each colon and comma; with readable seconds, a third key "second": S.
{"hour": 6, "minute": 54}
